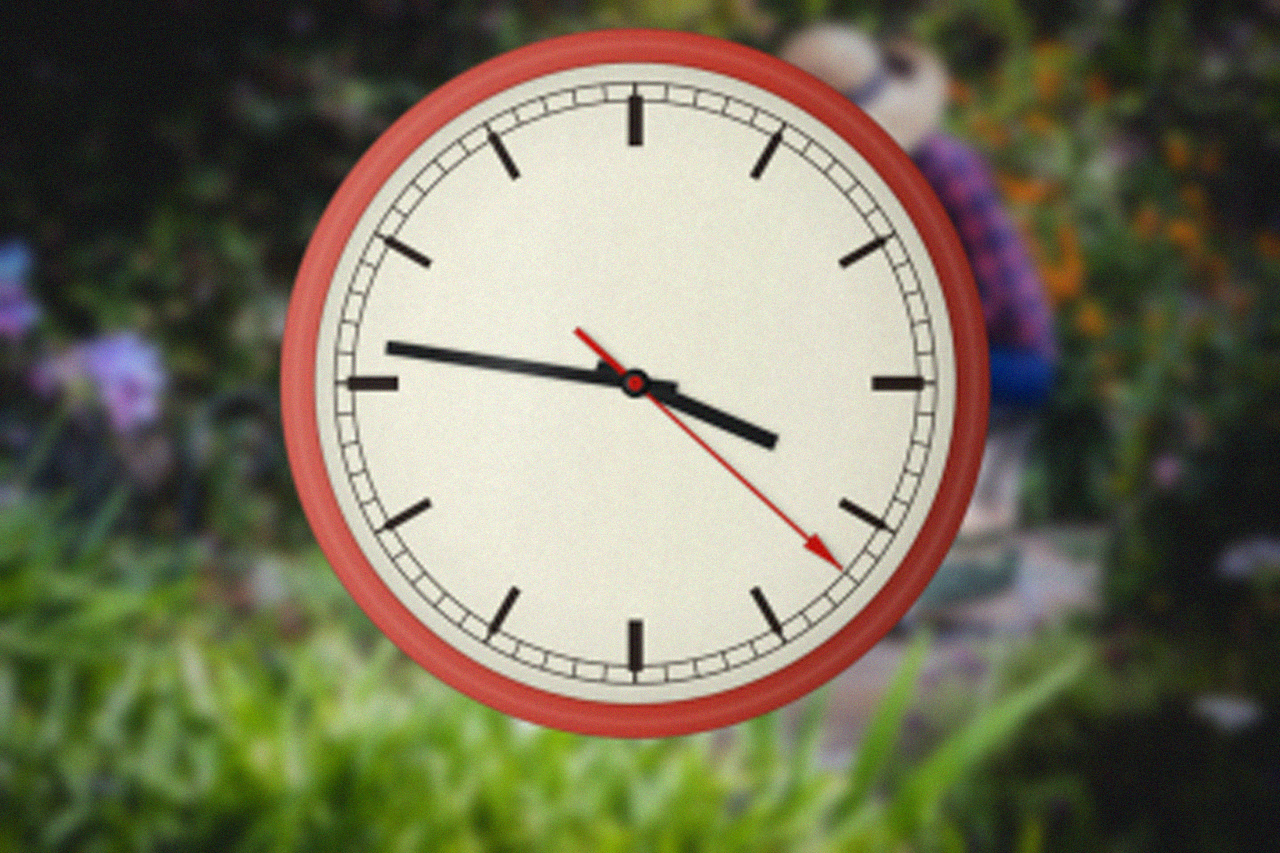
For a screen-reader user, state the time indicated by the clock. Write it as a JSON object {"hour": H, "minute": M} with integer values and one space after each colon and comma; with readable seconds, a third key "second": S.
{"hour": 3, "minute": 46, "second": 22}
